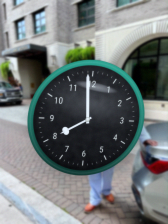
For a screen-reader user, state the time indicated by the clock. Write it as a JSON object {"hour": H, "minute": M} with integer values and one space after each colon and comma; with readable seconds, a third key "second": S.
{"hour": 7, "minute": 59}
